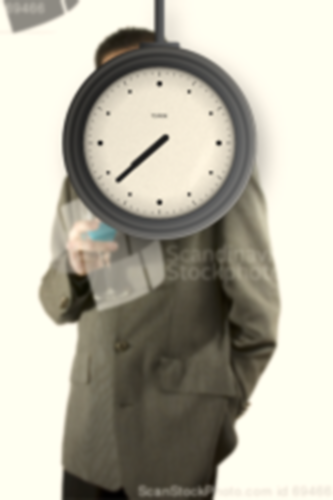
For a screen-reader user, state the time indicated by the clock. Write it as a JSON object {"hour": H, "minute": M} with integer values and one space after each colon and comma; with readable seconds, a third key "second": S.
{"hour": 7, "minute": 38}
